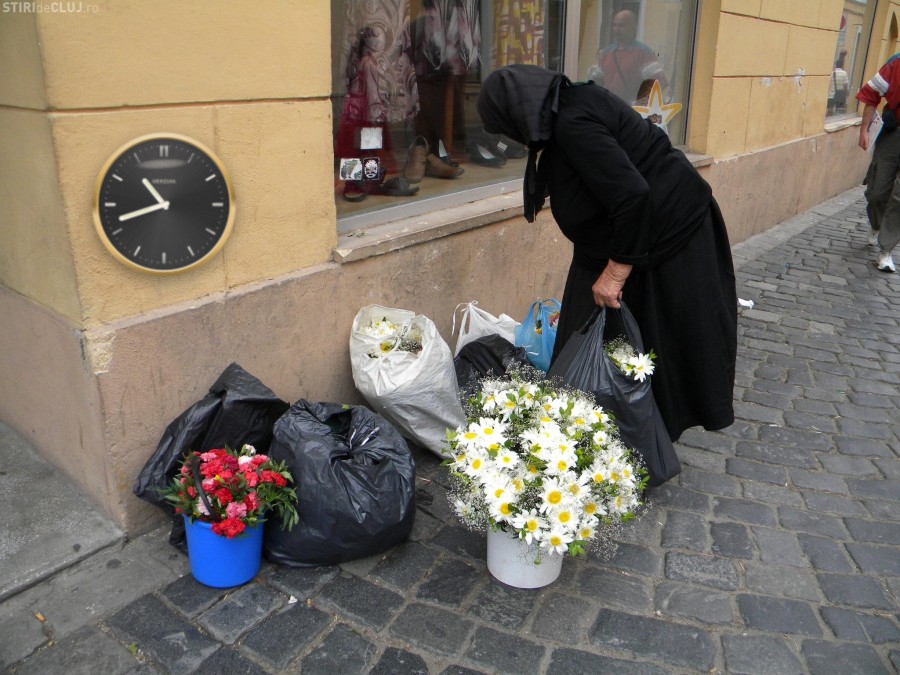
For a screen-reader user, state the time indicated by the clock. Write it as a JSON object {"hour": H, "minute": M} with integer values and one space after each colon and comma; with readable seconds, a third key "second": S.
{"hour": 10, "minute": 42}
